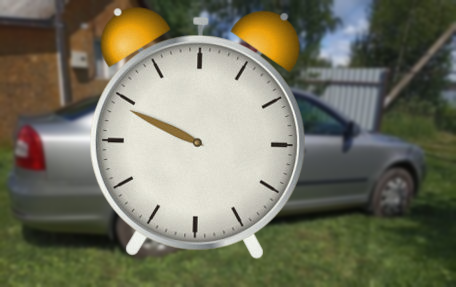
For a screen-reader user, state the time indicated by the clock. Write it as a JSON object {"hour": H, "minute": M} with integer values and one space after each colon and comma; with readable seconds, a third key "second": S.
{"hour": 9, "minute": 49}
